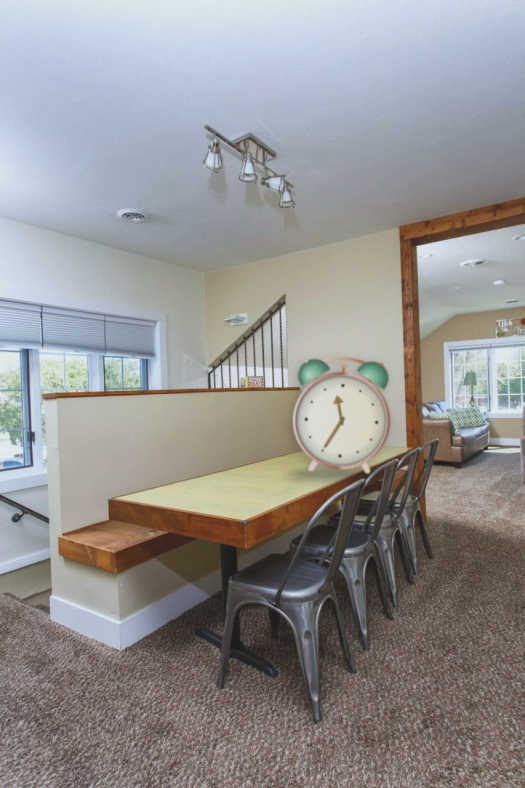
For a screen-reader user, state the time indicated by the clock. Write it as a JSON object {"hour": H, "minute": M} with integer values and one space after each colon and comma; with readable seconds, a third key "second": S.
{"hour": 11, "minute": 35}
